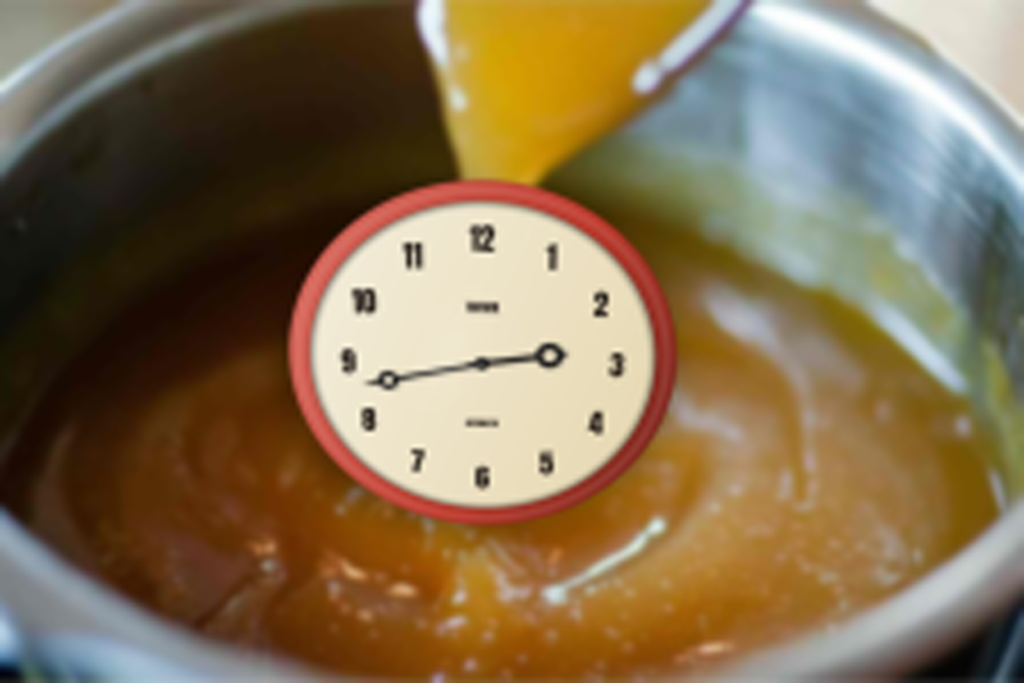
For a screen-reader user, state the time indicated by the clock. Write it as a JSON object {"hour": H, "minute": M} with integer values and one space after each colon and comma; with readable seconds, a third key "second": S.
{"hour": 2, "minute": 43}
